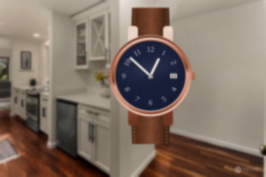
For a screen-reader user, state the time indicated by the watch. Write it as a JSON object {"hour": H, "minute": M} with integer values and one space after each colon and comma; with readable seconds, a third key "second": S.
{"hour": 12, "minute": 52}
